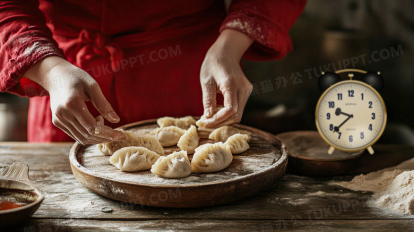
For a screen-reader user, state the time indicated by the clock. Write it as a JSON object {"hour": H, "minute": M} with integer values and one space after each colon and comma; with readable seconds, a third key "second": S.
{"hour": 9, "minute": 38}
